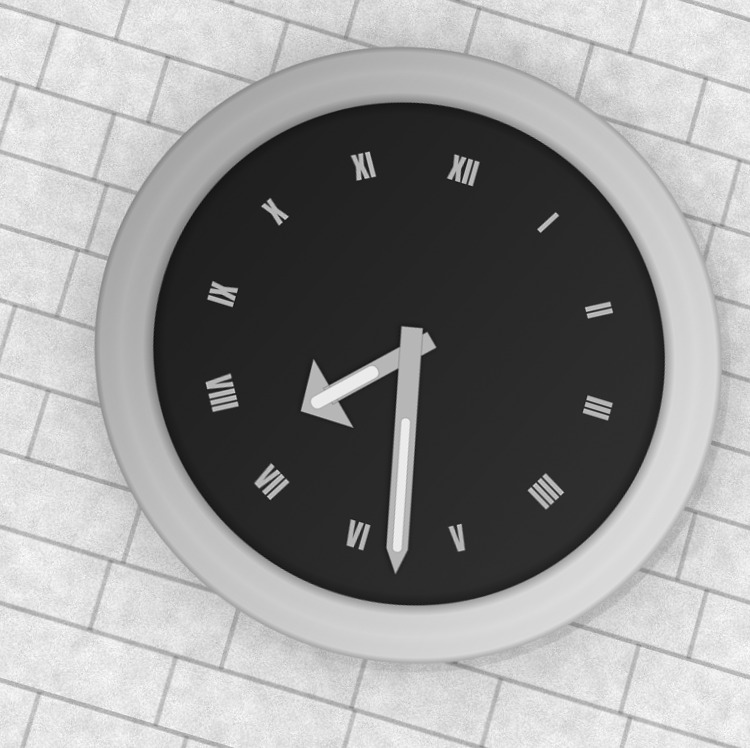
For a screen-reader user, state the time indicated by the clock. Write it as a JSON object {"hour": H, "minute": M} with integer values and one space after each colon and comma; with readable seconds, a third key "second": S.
{"hour": 7, "minute": 28}
